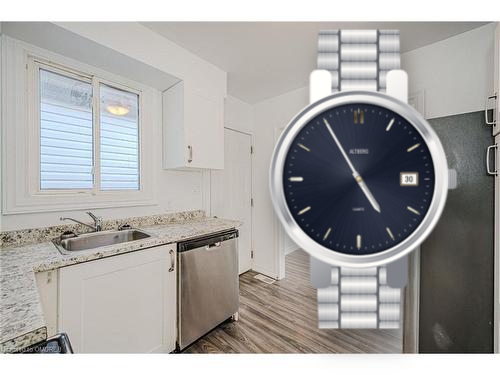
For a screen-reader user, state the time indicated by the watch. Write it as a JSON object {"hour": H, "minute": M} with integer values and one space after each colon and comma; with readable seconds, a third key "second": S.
{"hour": 4, "minute": 55}
